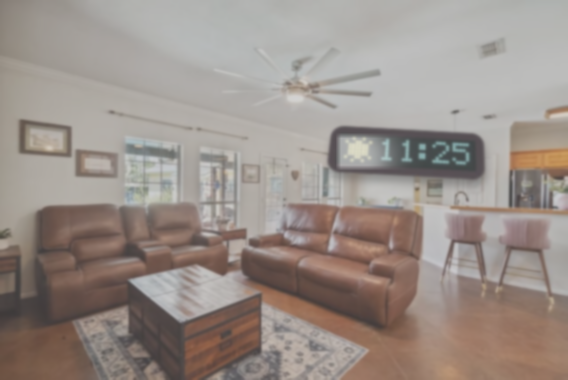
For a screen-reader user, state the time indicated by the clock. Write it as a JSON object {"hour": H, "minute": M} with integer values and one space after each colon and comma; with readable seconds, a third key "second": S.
{"hour": 11, "minute": 25}
